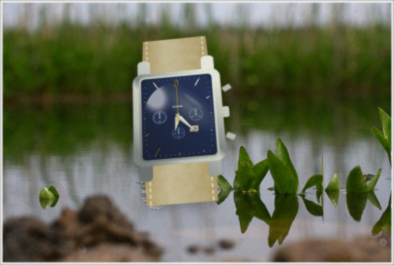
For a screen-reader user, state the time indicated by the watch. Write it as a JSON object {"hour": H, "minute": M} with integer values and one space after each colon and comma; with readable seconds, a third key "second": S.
{"hour": 6, "minute": 23}
